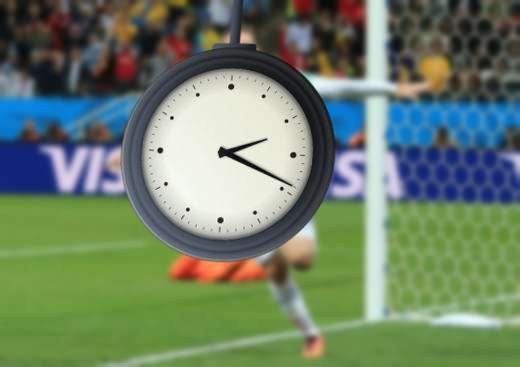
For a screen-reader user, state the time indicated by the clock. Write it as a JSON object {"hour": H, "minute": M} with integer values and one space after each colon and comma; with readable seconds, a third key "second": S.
{"hour": 2, "minute": 19}
